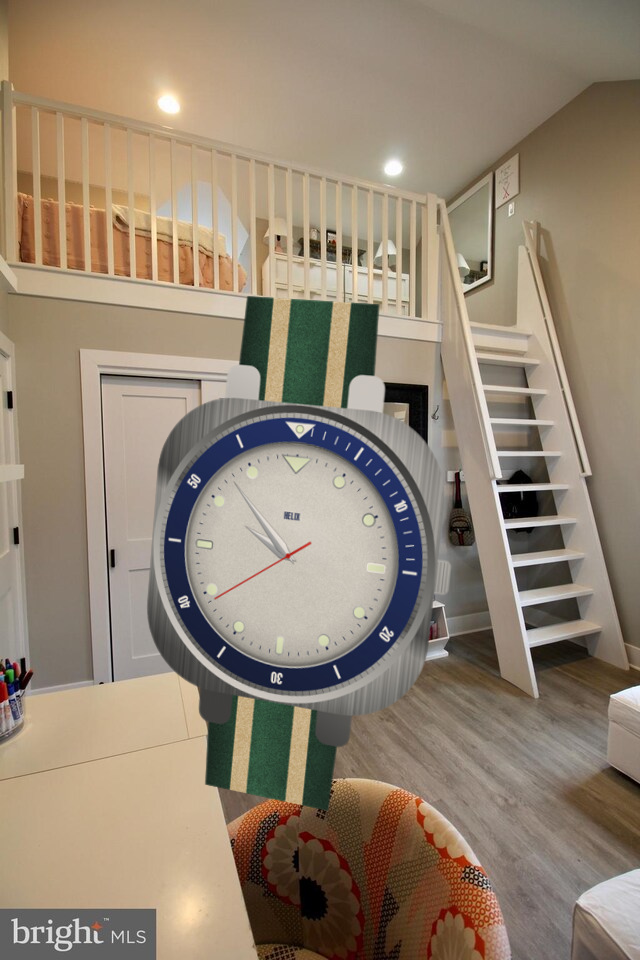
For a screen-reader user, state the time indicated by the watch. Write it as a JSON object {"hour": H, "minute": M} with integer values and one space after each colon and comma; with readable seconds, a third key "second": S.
{"hour": 9, "minute": 52, "second": 39}
